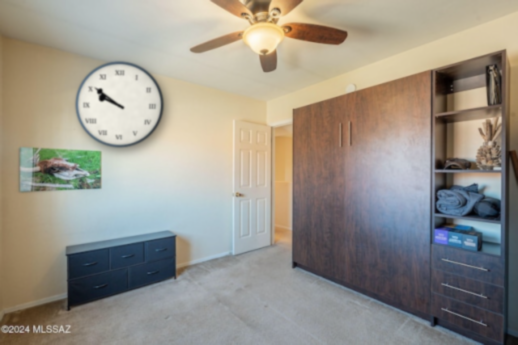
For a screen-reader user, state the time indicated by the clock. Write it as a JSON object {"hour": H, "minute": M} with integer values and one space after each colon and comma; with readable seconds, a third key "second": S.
{"hour": 9, "minute": 51}
